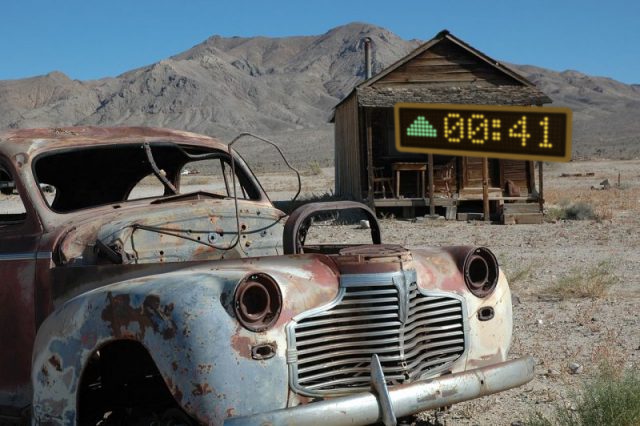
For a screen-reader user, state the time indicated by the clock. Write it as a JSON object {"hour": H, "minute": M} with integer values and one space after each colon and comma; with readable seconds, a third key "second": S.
{"hour": 0, "minute": 41}
